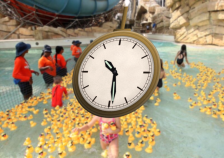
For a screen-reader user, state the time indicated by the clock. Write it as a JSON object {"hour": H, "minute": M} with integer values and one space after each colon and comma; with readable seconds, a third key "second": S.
{"hour": 10, "minute": 29}
